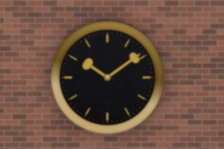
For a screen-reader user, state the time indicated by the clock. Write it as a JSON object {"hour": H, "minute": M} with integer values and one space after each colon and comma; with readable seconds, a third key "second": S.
{"hour": 10, "minute": 9}
